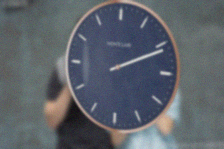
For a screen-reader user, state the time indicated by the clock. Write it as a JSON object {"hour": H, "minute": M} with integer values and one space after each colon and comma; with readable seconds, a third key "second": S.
{"hour": 2, "minute": 11}
